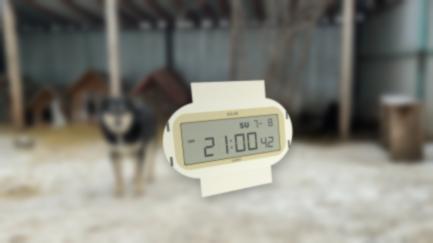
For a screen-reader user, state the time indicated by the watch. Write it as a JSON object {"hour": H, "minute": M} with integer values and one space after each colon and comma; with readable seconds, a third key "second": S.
{"hour": 21, "minute": 0, "second": 42}
